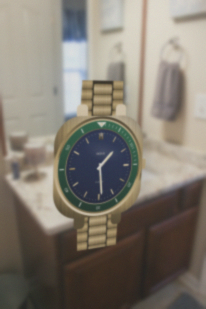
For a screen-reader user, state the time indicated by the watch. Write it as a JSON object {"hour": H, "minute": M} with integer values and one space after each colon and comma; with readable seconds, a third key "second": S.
{"hour": 1, "minute": 29}
